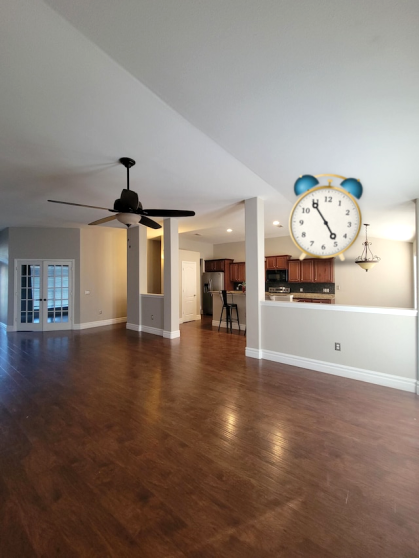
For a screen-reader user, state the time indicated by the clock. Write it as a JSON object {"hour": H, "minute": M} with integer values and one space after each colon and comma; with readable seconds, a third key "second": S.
{"hour": 4, "minute": 54}
